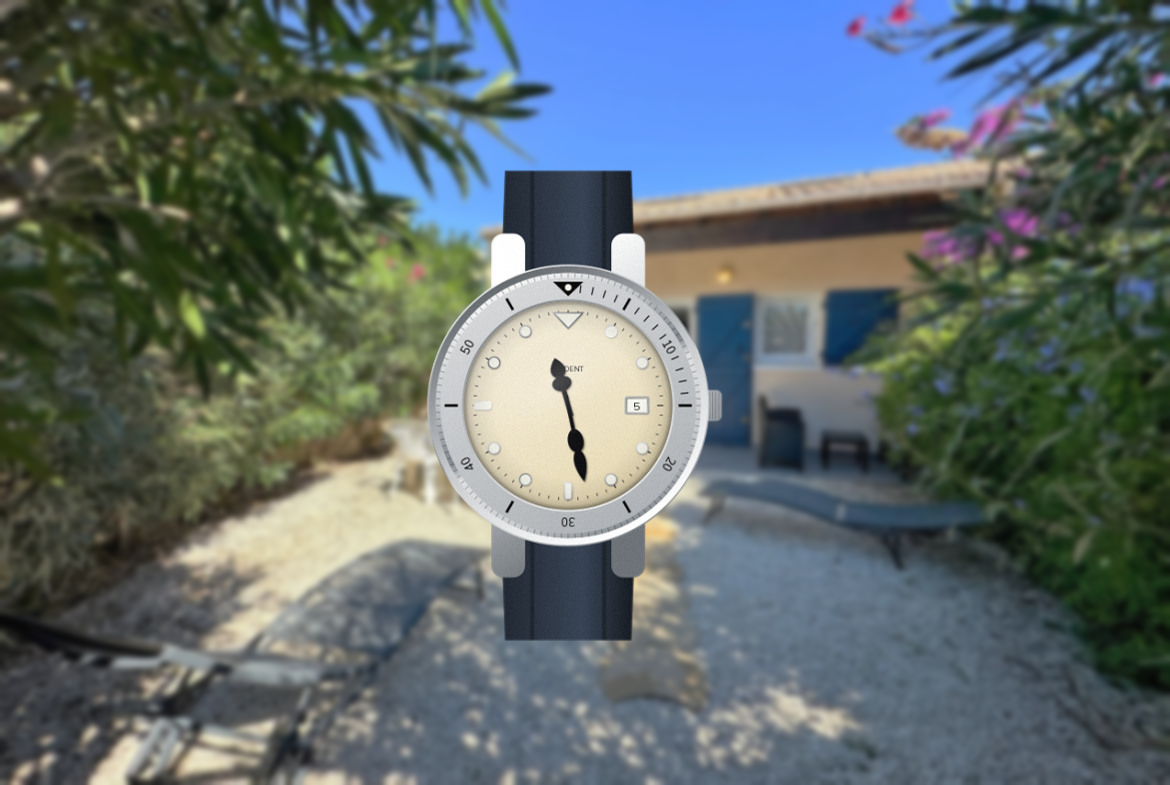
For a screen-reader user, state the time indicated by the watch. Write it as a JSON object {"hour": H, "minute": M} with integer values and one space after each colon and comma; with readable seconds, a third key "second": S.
{"hour": 11, "minute": 28}
